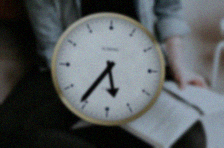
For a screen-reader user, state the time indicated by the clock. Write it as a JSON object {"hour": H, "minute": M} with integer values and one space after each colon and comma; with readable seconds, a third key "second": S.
{"hour": 5, "minute": 36}
